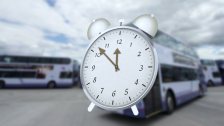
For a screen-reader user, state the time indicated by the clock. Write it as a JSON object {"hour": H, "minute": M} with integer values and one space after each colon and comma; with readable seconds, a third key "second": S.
{"hour": 11, "minute": 52}
